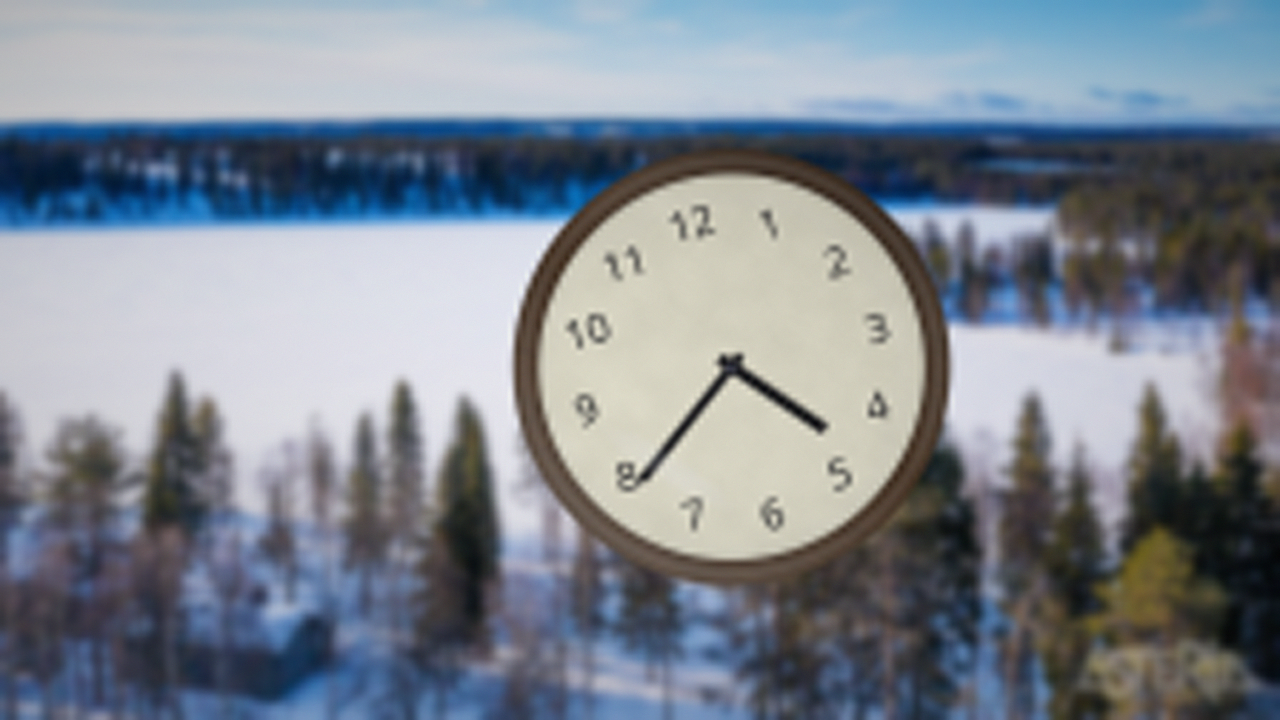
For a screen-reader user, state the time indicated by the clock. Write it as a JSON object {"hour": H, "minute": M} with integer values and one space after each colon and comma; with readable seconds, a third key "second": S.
{"hour": 4, "minute": 39}
